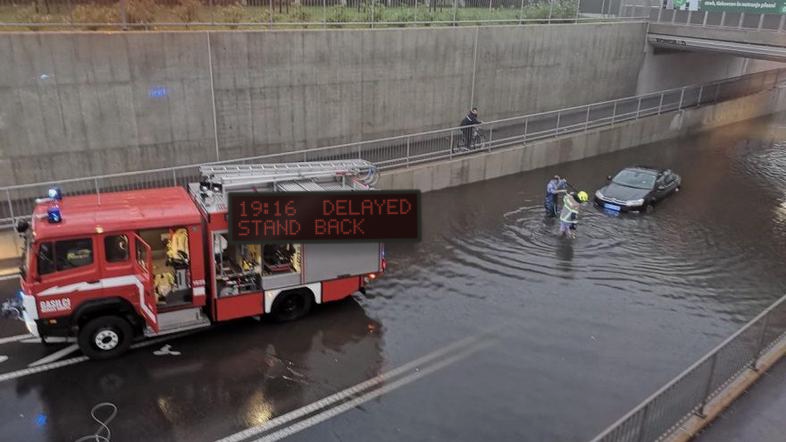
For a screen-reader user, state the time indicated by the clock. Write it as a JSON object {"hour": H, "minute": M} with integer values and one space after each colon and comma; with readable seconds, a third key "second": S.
{"hour": 19, "minute": 16}
